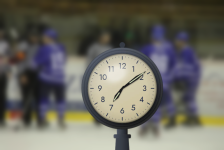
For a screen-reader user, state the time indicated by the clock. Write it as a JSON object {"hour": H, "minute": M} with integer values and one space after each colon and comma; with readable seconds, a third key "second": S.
{"hour": 7, "minute": 9}
